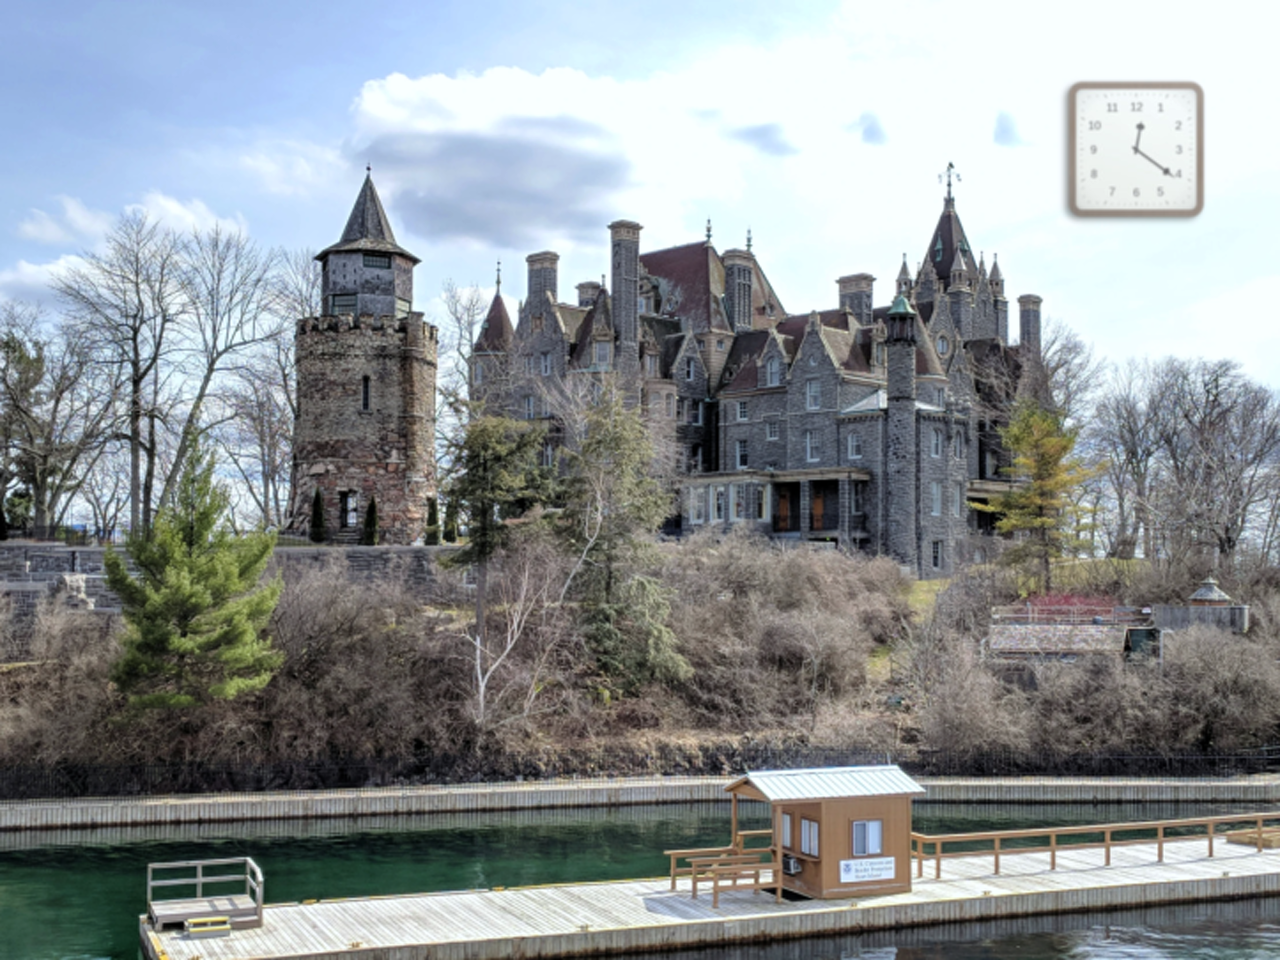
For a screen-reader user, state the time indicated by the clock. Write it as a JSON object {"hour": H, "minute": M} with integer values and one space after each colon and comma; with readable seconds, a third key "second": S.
{"hour": 12, "minute": 21}
